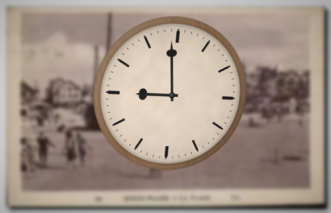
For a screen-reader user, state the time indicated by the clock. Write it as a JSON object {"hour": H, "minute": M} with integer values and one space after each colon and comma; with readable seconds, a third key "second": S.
{"hour": 8, "minute": 59}
